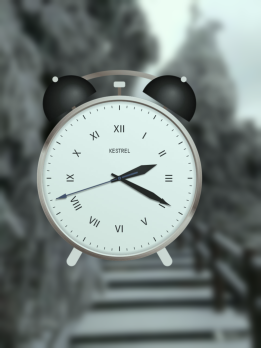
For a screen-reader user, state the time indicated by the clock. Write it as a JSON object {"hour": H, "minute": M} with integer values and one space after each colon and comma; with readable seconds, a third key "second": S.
{"hour": 2, "minute": 19, "second": 42}
